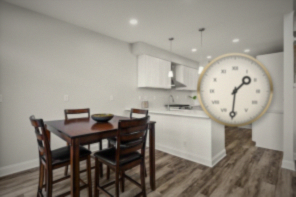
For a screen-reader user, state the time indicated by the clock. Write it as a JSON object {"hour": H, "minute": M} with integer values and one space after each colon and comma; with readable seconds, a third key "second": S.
{"hour": 1, "minute": 31}
